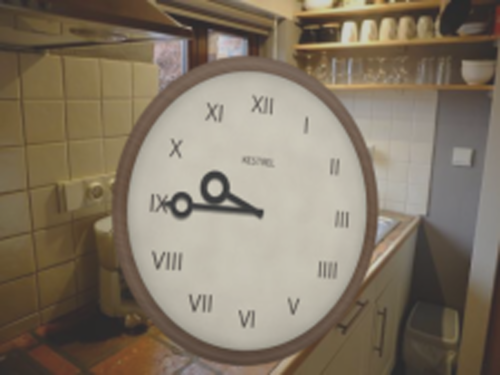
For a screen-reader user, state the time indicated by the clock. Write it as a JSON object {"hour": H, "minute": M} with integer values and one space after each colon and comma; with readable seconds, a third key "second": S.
{"hour": 9, "minute": 45}
